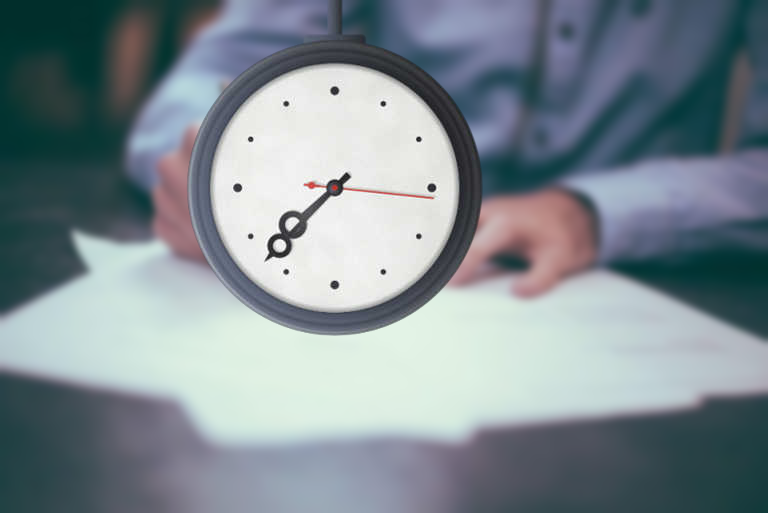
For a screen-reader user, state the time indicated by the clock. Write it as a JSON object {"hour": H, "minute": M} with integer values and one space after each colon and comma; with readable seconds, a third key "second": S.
{"hour": 7, "minute": 37, "second": 16}
